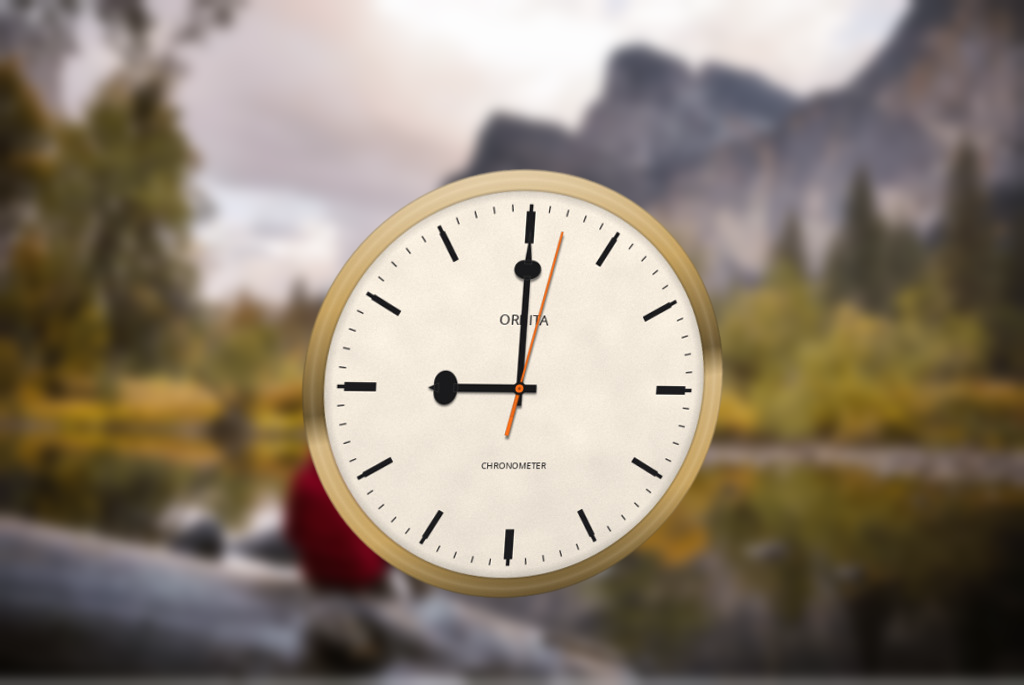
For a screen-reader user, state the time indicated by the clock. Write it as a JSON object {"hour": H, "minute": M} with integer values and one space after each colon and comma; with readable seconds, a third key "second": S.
{"hour": 9, "minute": 0, "second": 2}
